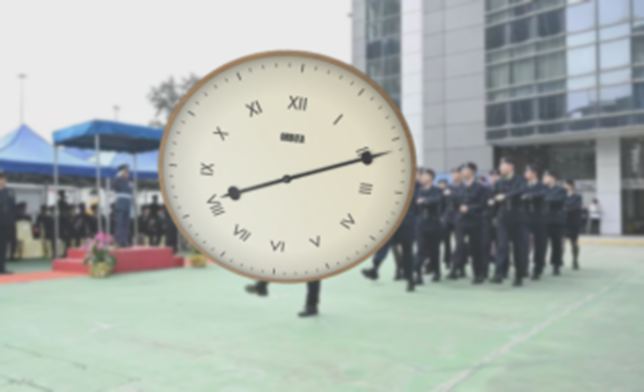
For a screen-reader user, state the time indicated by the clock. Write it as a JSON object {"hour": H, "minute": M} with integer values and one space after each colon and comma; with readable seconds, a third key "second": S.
{"hour": 8, "minute": 11}
